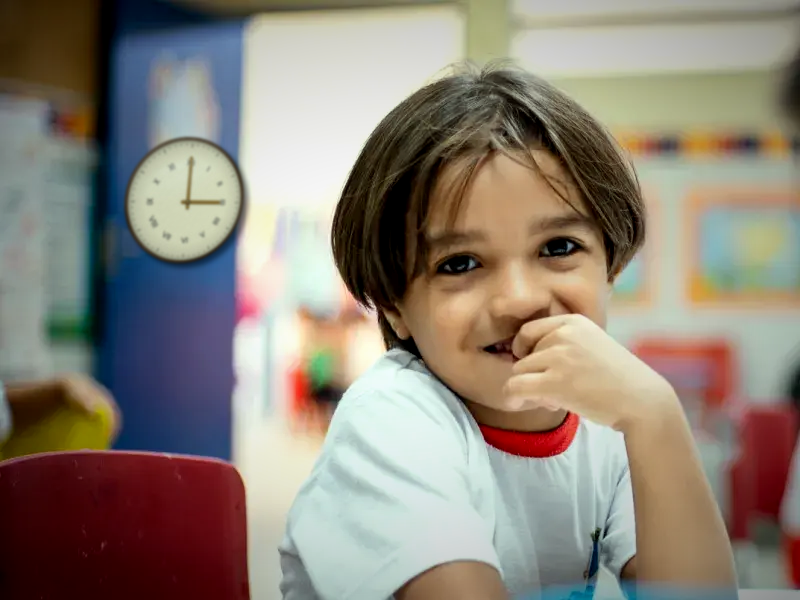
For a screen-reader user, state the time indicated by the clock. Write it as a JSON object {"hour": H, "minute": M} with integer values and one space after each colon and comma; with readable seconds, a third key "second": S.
{"hour": 3, "minute": 0}
